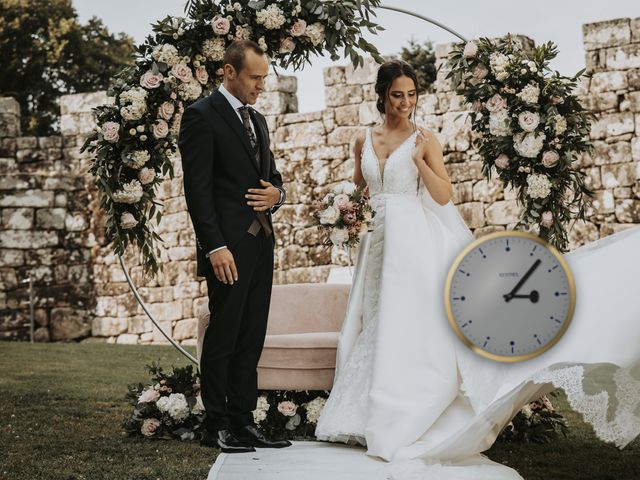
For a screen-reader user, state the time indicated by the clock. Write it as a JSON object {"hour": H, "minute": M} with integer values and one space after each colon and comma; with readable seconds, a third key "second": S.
{"hour": 3, "minute": 7}
